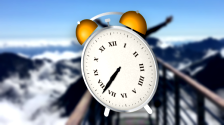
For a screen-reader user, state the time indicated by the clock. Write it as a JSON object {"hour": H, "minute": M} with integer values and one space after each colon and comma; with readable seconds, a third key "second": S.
{"hour": 7, "minute": 38}
